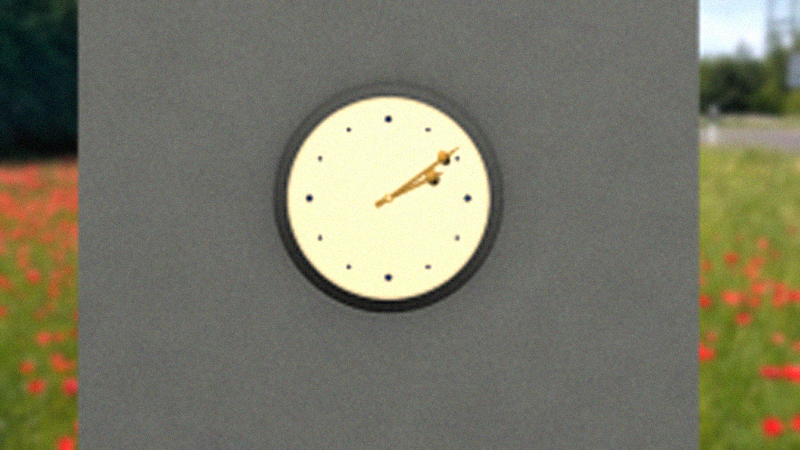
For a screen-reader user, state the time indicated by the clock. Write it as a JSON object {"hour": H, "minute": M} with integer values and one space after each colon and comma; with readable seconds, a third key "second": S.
{"hour": 2, "minute": 9}
